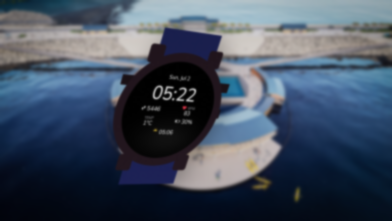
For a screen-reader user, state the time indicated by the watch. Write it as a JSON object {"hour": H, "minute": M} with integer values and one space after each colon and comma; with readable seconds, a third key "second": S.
{"hour": 5, "minute": 22}
